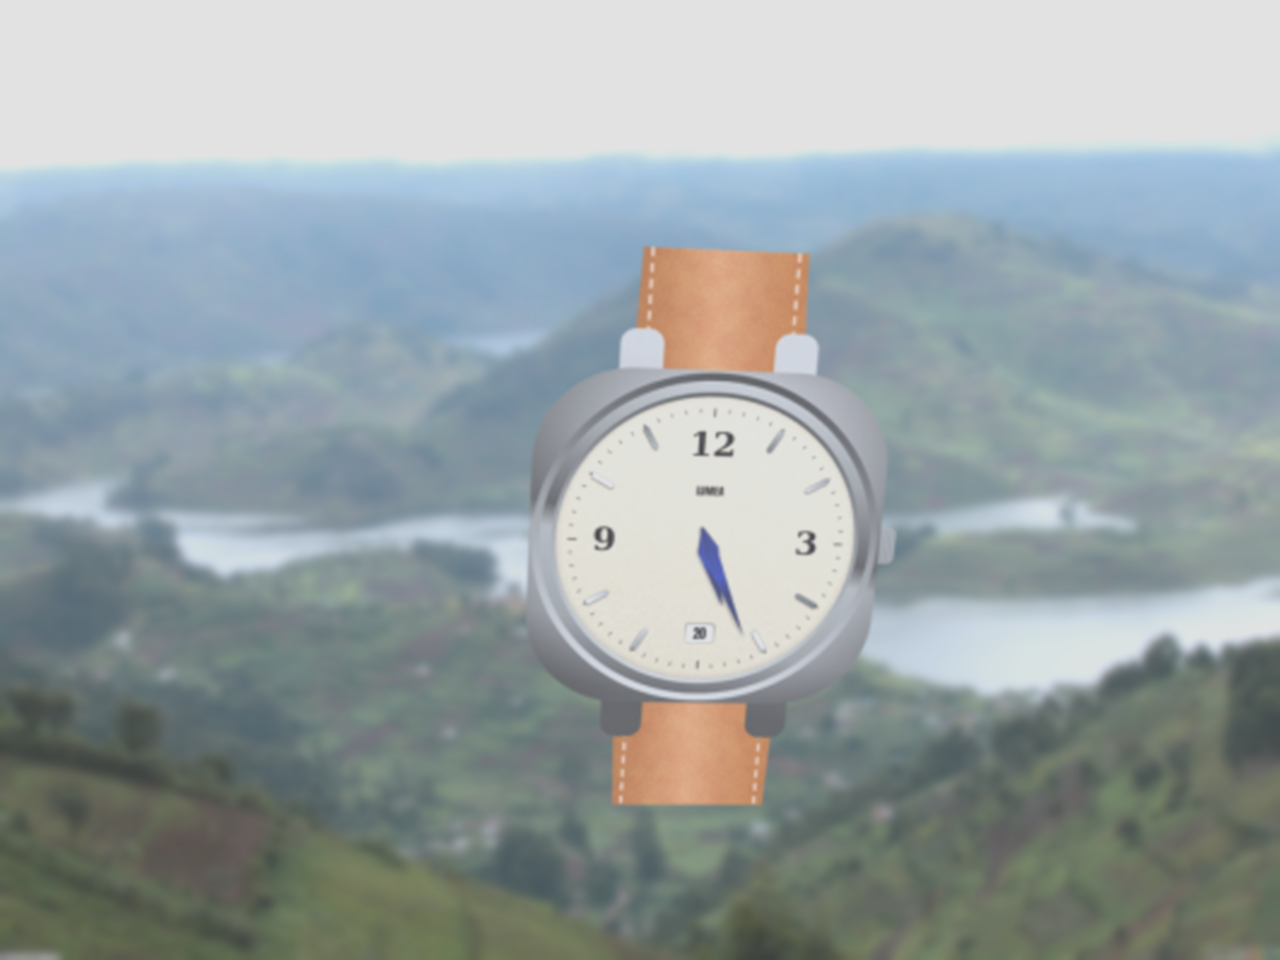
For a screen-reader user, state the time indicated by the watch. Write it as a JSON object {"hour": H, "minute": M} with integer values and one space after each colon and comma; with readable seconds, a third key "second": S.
{"hour": 5, "minute": 26}
